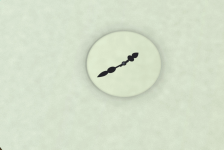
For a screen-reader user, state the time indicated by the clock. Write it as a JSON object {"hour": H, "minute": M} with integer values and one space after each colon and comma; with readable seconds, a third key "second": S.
{"hour": 1, "minute": 40}
